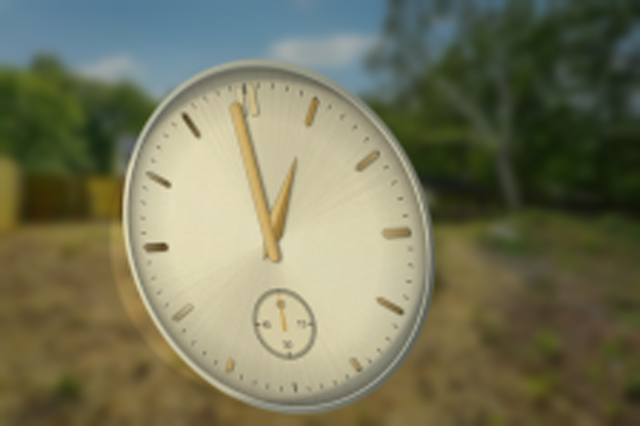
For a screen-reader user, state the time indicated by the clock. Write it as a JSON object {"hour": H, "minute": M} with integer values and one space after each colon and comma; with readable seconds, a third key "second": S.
{"hour": 12, "minute": 59}
